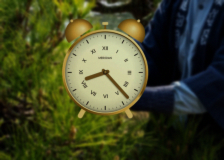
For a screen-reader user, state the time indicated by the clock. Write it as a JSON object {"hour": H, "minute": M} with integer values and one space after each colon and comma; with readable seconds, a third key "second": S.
{"hour": 8, "minute": 23}
